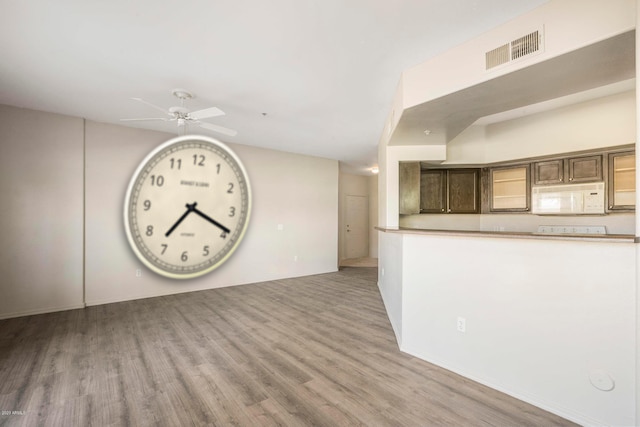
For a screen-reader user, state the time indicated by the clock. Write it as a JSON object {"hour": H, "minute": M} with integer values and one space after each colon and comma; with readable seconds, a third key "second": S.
{"hour": 7, "minute": 19}
